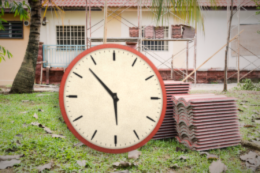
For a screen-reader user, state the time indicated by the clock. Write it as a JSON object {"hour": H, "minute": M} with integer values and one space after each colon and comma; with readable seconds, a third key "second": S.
{"hour": 5, "minute": 53}
